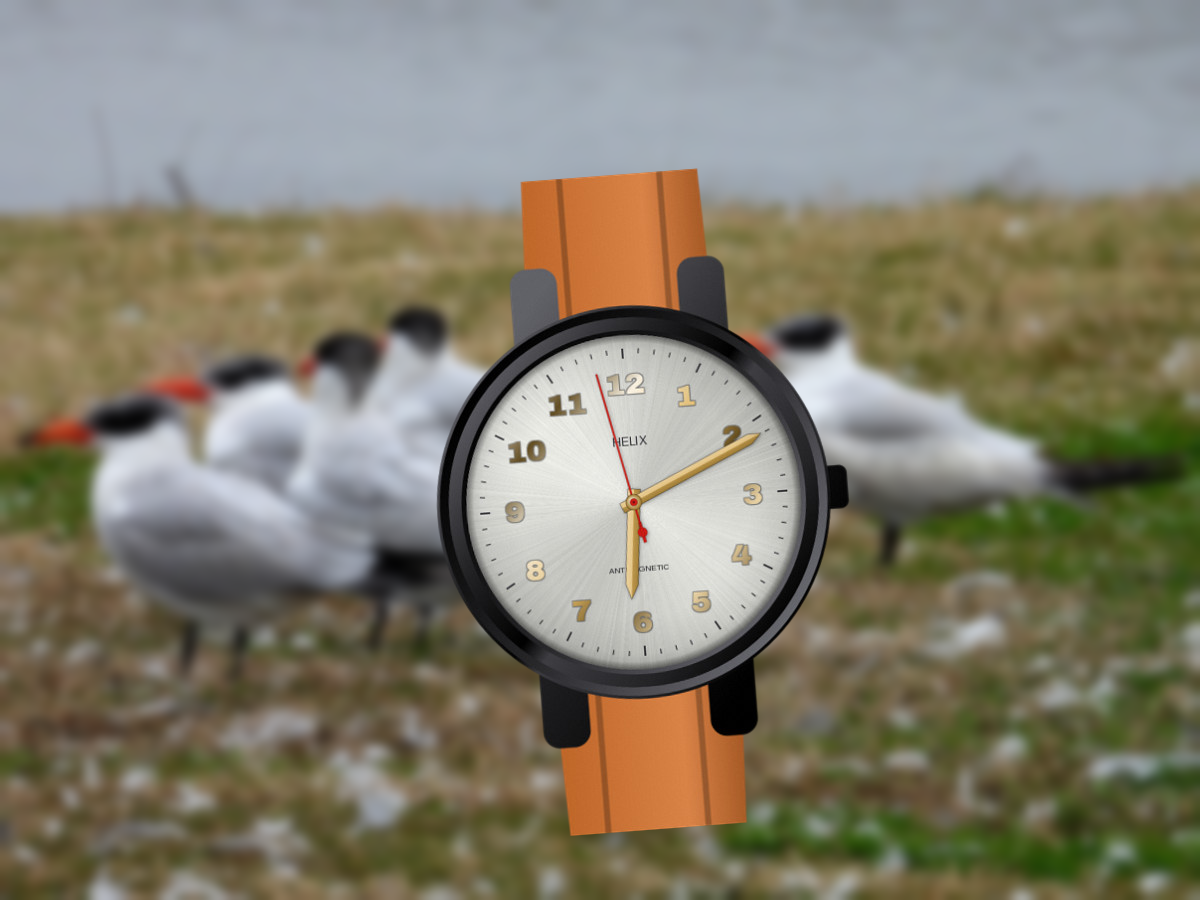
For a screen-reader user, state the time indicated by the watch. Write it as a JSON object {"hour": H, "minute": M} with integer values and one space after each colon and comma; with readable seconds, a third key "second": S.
{"hour": 6, "minute": 10, "second": 58}
